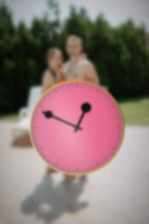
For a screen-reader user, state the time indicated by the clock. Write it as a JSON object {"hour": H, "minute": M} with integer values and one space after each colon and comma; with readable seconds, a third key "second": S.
{"hour": 12, "minute": 49}
